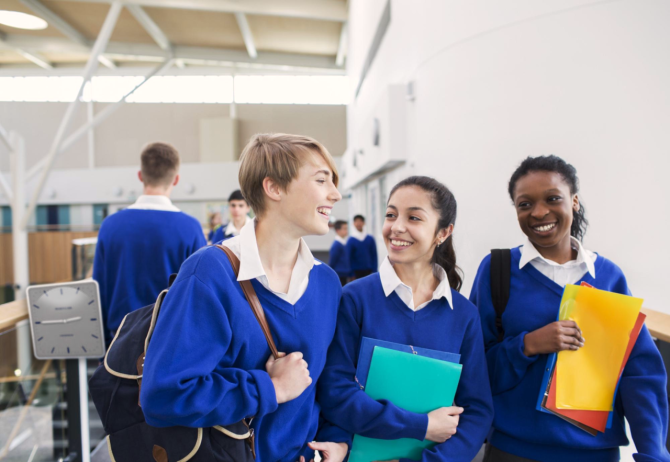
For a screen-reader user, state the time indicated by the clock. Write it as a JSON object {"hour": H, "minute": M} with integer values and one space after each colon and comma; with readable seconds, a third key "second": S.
{"hour": 2, "minute": 45}
